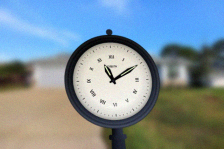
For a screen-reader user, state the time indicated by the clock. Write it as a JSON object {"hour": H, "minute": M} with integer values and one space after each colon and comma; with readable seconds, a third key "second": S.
{"hour": 11, "minute": 10}
